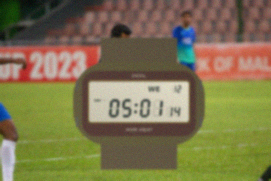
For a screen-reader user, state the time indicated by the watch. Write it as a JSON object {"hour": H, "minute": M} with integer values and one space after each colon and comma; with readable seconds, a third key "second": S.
{"hour": 5, "minute": 1, "second": 14}
